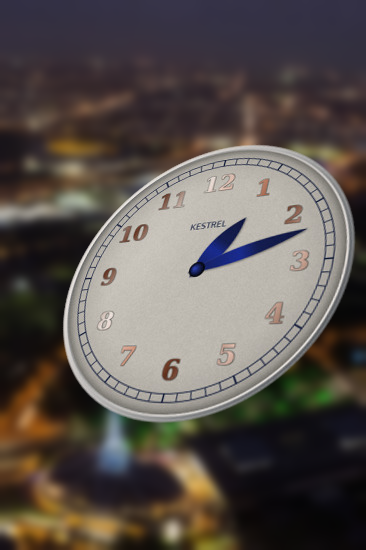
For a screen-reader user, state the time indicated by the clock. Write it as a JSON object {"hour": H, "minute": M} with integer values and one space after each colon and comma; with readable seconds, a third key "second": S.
{"hour": 1, "minute": 12}
